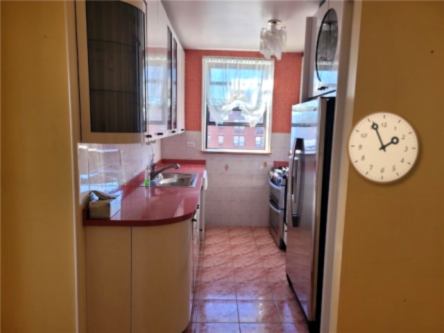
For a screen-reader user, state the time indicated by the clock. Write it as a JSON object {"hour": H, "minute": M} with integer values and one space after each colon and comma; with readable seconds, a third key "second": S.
{"hour": 1, "minute": 56}
